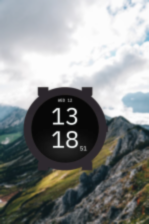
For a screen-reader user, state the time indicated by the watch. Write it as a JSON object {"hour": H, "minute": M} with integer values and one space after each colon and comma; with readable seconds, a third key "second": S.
{"hour": 13, "minute": 18}
